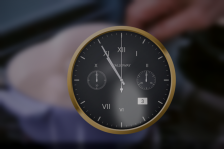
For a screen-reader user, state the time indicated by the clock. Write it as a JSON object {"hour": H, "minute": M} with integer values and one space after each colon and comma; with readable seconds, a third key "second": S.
{"hour": 10, "minute": 55}
